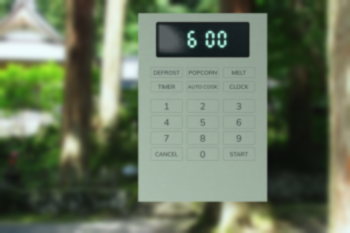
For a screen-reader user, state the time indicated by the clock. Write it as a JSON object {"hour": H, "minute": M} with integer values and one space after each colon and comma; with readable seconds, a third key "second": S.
{"hour": 6, "minute": 0}
